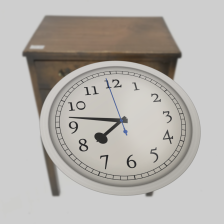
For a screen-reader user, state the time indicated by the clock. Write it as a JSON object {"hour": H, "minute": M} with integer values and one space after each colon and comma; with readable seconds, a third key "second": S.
{"hour": 7, "minute": 46, "second": 59}
